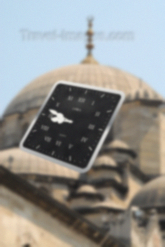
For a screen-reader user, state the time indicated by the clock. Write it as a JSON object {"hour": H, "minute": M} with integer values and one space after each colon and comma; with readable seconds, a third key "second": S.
{"hour": 8, "minute": 47}
